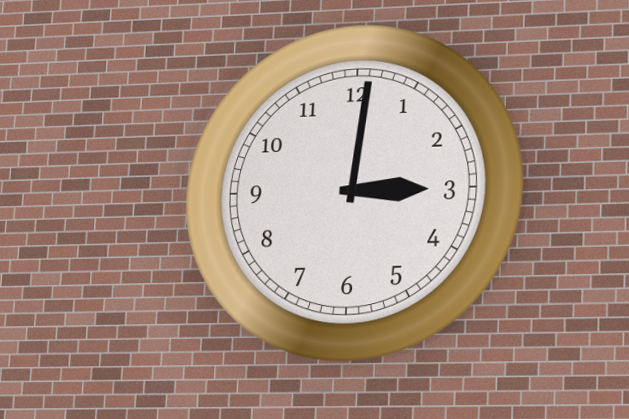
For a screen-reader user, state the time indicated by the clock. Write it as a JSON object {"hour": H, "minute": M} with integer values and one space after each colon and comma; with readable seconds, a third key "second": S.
{"hour": 3, "minute": 1}
